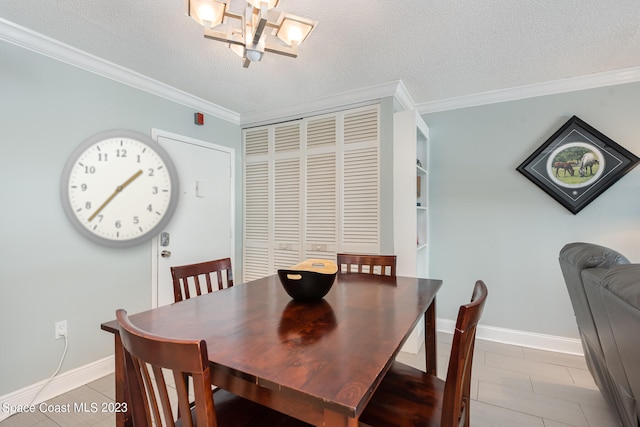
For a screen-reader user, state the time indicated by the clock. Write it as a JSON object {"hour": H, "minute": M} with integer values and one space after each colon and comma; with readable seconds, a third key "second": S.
{"hour": 1, "minute": 37}
